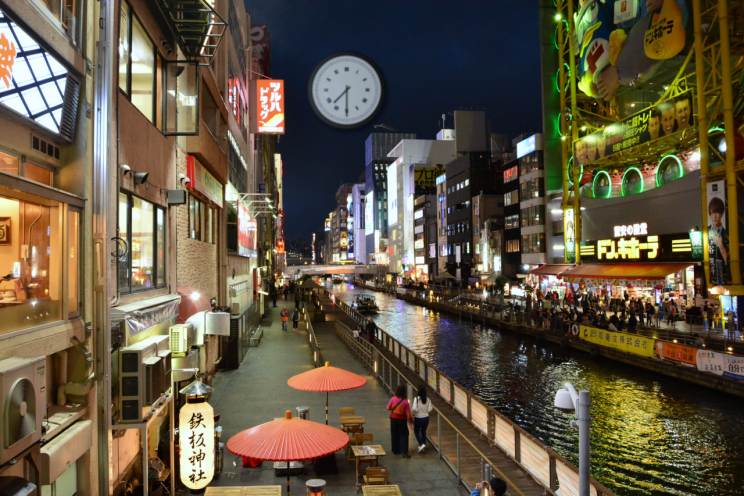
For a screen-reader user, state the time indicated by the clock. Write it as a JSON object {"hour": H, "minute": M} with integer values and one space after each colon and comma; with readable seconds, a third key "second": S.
{"hour": 7, "minute": 30}
